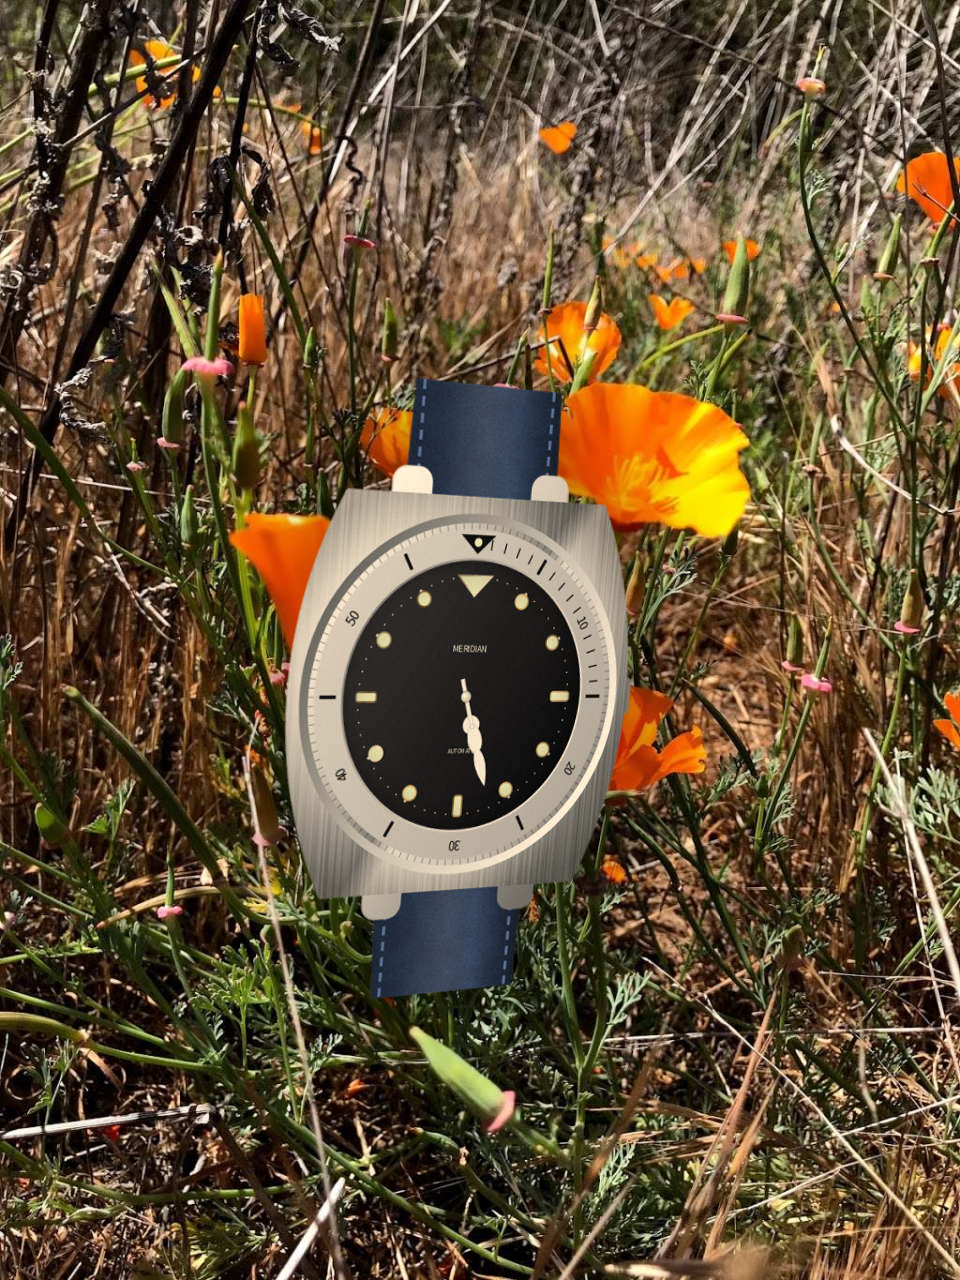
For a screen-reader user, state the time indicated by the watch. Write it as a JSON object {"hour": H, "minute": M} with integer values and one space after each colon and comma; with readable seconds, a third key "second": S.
{"hour": 5, "minute": 27}
